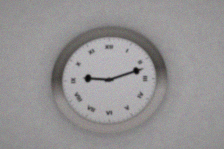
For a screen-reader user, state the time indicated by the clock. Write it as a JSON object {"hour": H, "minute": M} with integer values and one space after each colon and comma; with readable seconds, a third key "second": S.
{"hour": 9, "minute": 12}
